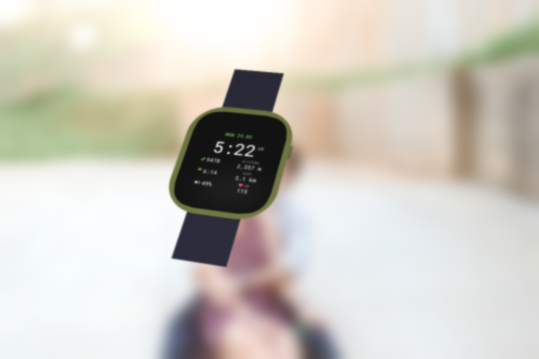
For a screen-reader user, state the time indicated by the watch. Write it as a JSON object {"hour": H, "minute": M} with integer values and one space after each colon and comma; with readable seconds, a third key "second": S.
{"hour": 5, "minute": 22}
